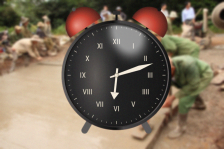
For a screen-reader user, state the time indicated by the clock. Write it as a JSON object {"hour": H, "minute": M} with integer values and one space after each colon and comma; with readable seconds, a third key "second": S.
{"hour": 6, "minute": 12}
